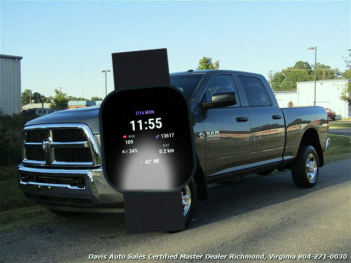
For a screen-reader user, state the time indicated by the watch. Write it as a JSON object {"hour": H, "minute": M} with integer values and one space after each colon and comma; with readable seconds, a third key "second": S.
{"hour": 11, "minute": 55}
